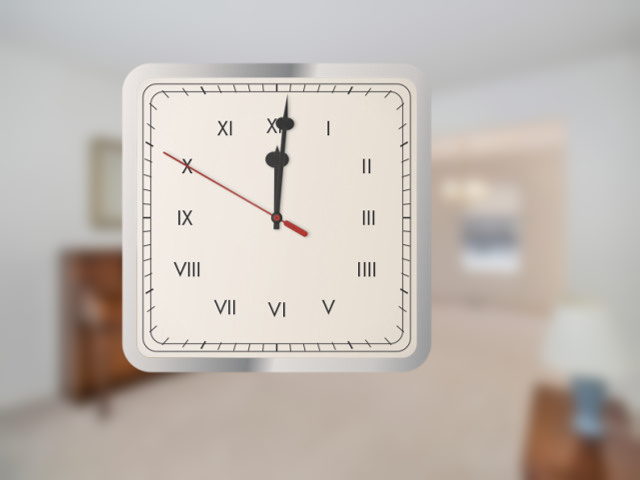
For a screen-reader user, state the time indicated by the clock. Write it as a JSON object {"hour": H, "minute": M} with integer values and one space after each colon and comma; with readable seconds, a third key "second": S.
{"hour": 12, "minute": 0, "second": 50}
